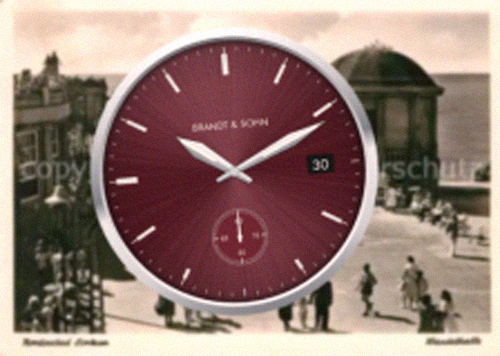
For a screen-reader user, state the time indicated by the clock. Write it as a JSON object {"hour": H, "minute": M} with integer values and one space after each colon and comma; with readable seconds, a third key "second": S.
{"hour": 10, "minute": 11}
